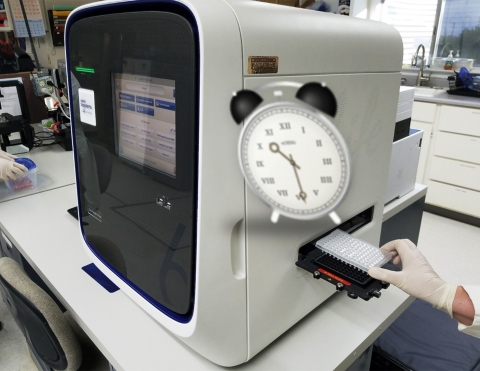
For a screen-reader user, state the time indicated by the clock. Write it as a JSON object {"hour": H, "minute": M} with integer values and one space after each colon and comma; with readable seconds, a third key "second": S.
{"hour": 10, "minute": 29}
